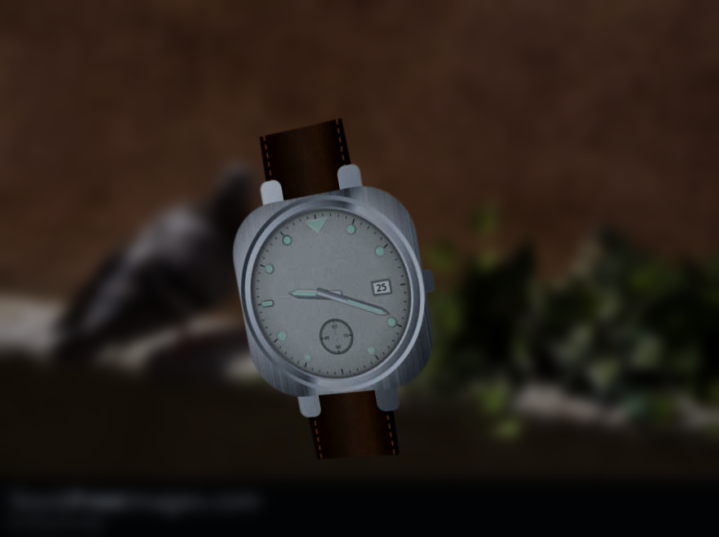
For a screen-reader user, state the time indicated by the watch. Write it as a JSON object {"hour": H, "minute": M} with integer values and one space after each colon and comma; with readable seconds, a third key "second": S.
{"hour": 9, "minute": 19}
